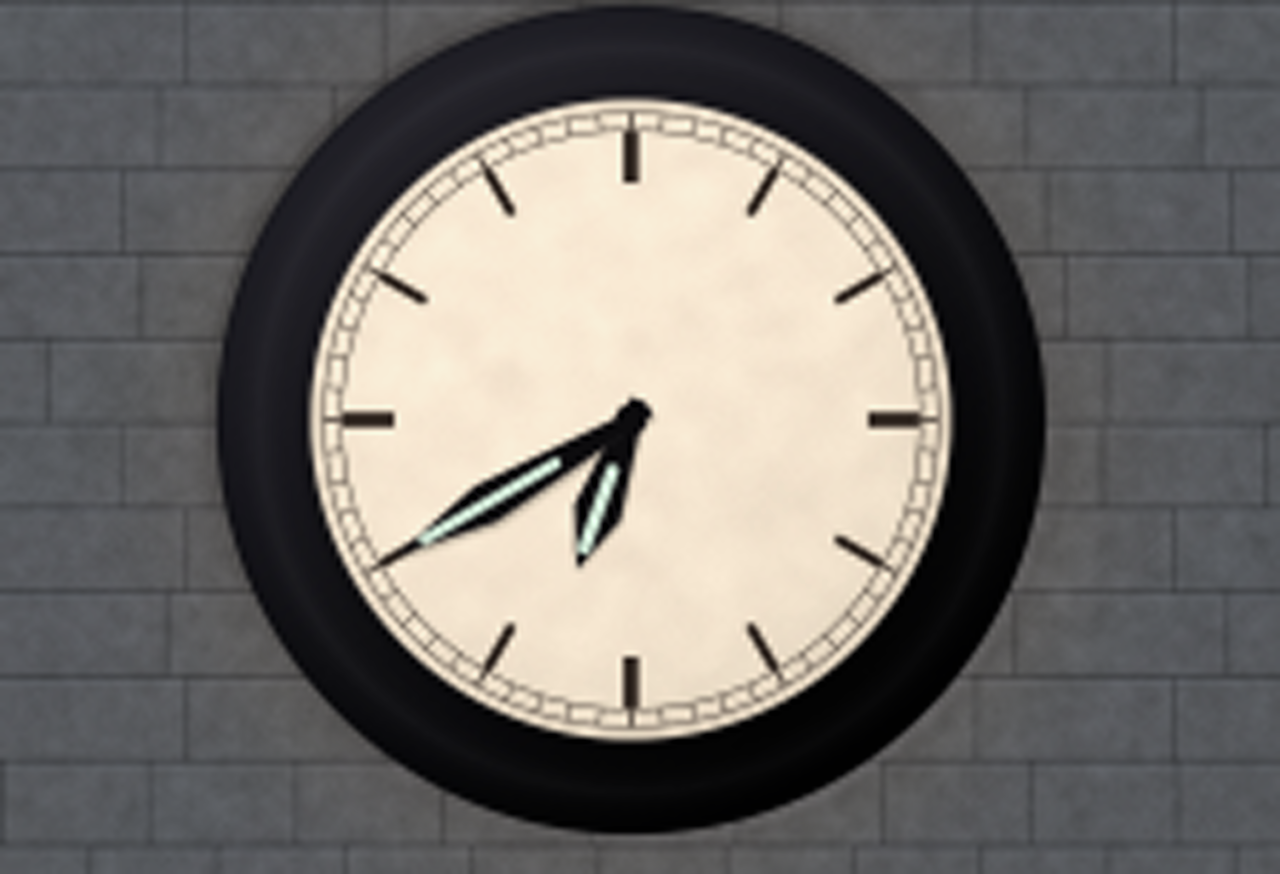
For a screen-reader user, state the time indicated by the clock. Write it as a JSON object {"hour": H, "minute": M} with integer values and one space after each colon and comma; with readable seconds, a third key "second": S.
{"hour": 6, "minute": 40}
